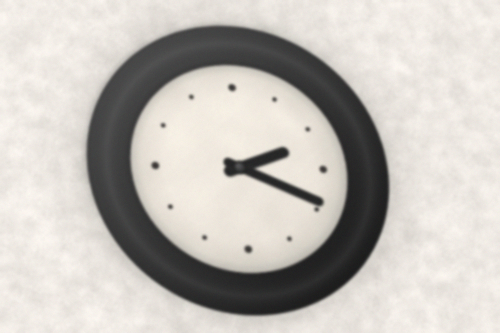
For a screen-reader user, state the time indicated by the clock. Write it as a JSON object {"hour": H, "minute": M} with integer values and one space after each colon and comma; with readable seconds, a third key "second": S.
{"hour": 2, "minute": 19}
